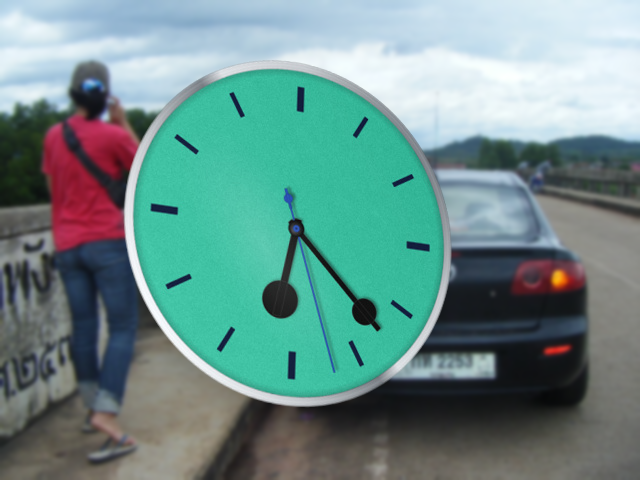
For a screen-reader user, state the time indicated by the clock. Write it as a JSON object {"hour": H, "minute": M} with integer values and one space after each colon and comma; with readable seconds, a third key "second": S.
{"hour": 6, "minute": 22, "second": 27}
